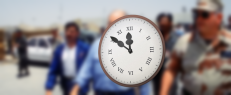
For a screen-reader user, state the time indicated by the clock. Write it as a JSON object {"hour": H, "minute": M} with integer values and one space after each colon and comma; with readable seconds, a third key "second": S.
{"hour": 11, "minute": 51}
